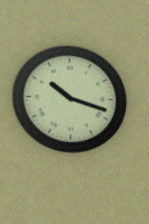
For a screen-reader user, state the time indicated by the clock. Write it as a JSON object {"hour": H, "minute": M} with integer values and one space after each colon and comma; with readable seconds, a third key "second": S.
{"hour": 10, "minute": 18}
